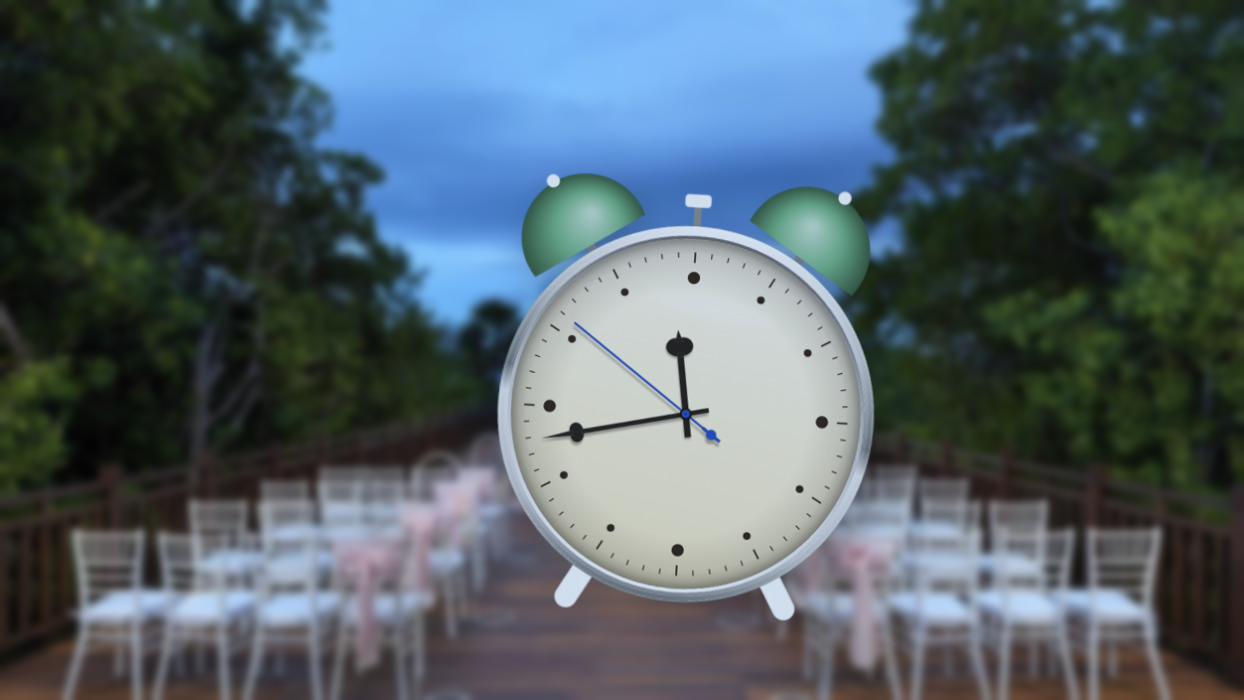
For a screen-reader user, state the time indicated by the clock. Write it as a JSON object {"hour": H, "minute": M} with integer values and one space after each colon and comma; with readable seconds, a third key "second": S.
{"hour": 11, "minute": 42, "second": 51}
